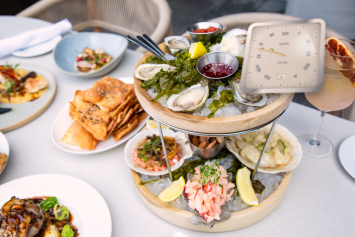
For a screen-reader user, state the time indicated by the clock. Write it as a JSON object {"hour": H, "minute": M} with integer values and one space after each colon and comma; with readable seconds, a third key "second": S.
{"hour": 9, "minute": 48}
